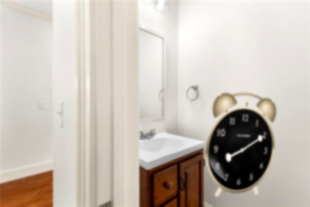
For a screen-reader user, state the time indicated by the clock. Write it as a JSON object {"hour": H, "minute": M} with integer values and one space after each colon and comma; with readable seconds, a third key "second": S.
{"hour": 8, "minute": 10}
